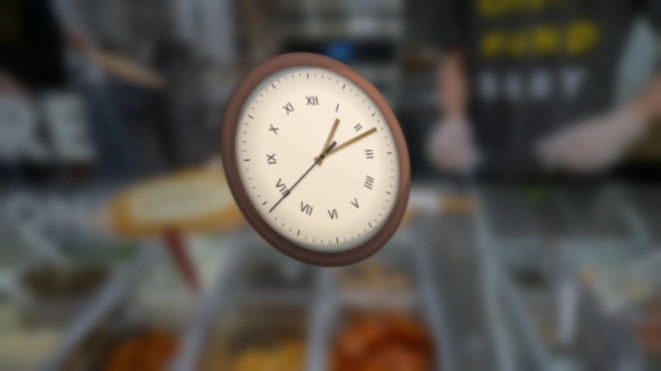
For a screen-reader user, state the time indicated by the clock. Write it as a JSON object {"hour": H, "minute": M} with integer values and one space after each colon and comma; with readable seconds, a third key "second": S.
{"hour": 1, "minute": 11, "second": 39}
